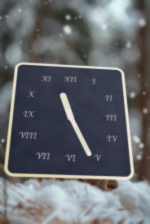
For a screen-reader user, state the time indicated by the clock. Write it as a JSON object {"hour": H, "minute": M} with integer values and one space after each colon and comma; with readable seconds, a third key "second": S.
{"hour": 11, "minute": 26}
